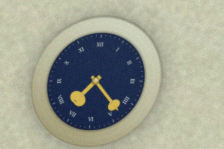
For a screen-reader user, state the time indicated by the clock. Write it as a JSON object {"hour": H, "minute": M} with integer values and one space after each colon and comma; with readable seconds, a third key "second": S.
{"hour": 7, "minute": 23}
